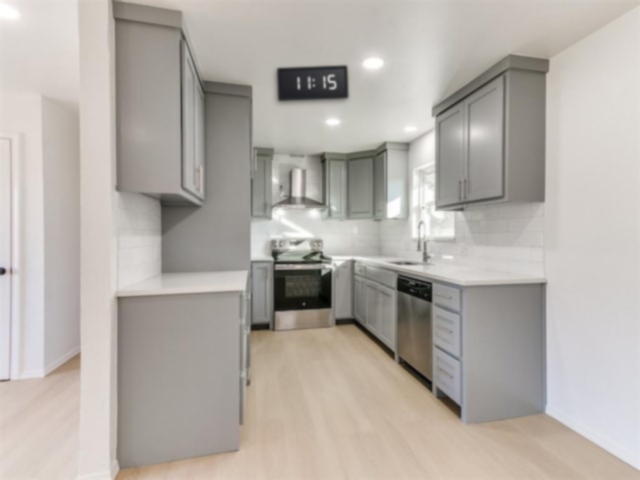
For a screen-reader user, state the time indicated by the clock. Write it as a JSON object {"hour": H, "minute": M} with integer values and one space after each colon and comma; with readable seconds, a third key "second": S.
{"hour": 11, "minute": 15}
